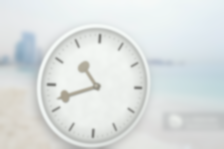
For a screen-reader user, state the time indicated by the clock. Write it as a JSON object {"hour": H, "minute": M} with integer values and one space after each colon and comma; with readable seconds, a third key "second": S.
{"hour": 10, "minute": 42}
